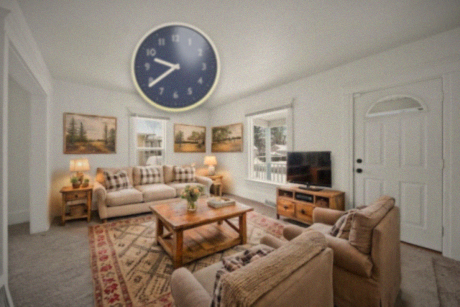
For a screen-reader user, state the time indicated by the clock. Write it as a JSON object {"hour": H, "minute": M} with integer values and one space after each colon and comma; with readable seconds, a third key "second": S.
{"hour": 9, "minute": 39}
